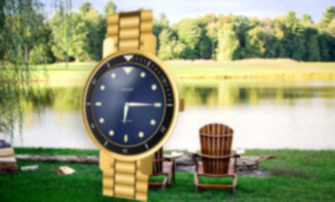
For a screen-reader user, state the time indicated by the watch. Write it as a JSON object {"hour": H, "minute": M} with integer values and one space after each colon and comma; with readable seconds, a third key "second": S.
{"hour": 6, "minute": 15}
